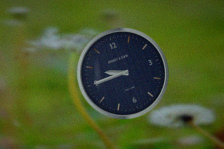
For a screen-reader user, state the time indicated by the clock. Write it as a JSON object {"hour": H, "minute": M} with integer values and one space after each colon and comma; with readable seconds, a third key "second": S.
{"hour": 9, "minute": 45}
